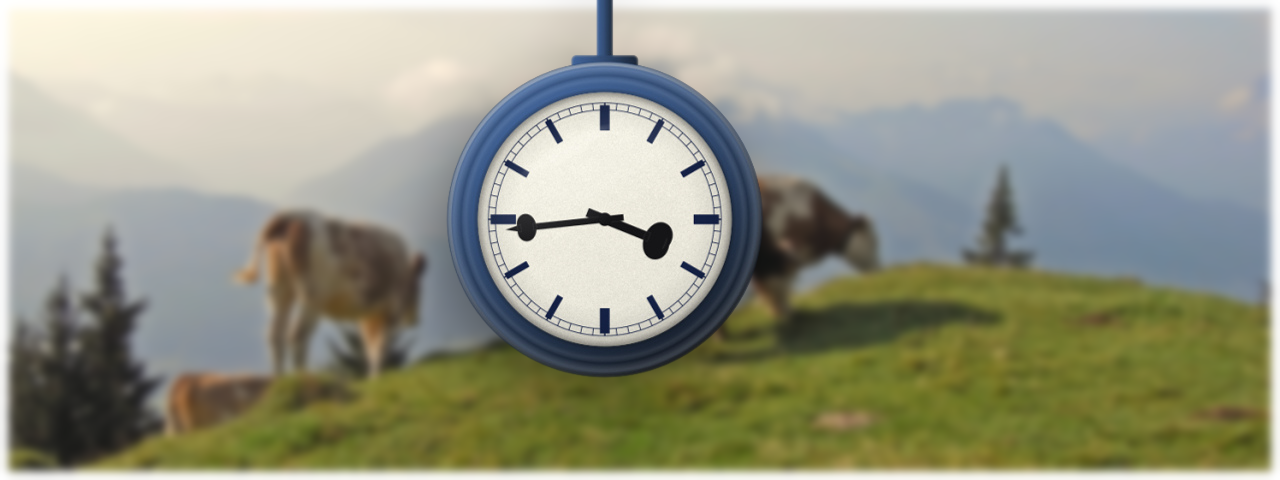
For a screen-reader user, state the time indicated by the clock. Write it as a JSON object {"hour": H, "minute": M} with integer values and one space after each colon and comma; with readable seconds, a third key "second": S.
{"hour": 3, "minute": 44}
